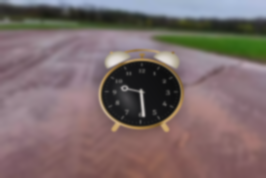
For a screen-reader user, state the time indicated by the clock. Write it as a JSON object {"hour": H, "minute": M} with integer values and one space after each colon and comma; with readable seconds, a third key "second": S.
{"hour": 9, "minute": 29}
